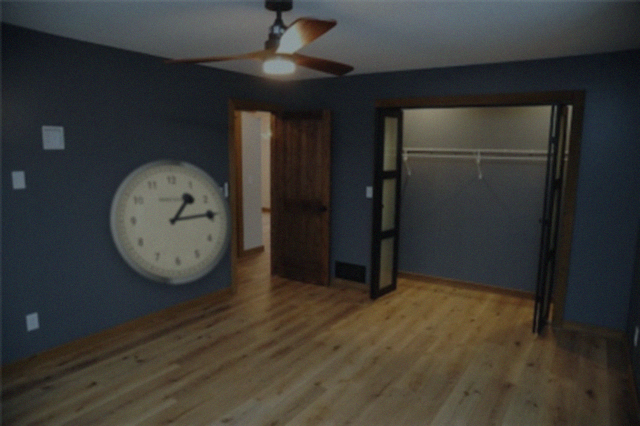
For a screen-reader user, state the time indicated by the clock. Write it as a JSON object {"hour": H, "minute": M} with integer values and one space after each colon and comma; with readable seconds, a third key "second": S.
{"hour": 1, "minute": 14}
